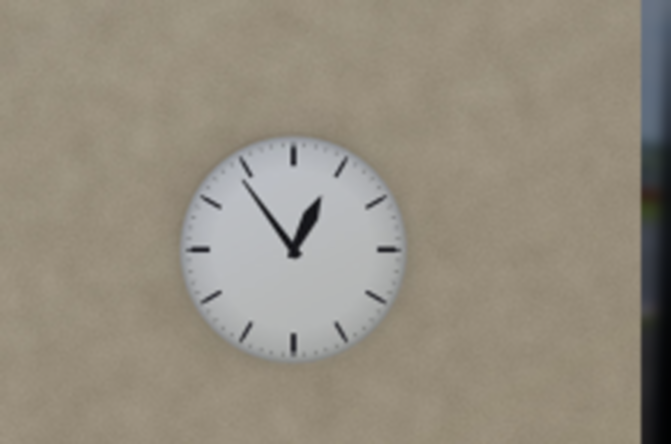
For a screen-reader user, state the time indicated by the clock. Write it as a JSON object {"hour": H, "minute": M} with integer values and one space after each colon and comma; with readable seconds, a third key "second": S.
{"hour": 12, "minute": 54}
